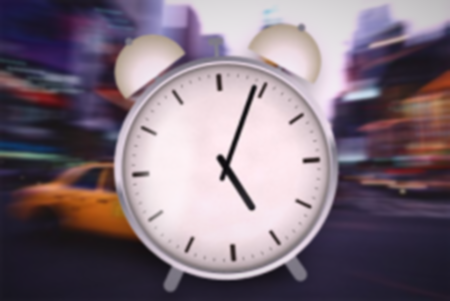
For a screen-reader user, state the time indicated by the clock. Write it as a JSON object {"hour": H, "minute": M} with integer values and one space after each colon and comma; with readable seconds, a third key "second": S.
{"hour": 5, "minute": 4}
